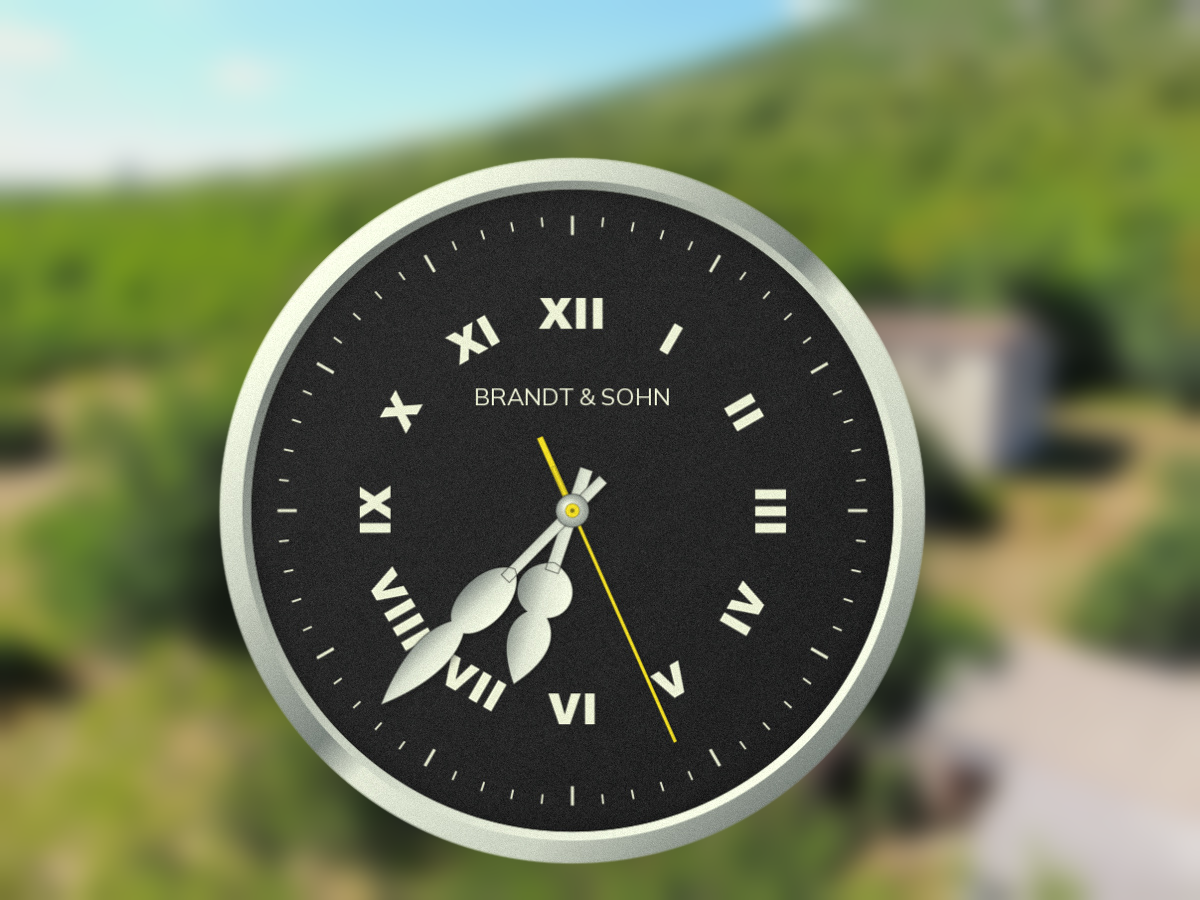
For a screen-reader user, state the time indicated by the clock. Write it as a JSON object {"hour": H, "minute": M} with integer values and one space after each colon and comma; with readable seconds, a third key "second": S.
{"hour": 6, "minute": 37, "second": 26}
